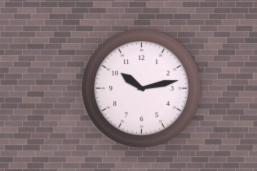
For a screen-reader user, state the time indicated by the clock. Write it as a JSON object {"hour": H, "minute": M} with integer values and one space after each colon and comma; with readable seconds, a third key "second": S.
{"hour": 10, "minute": 13}
